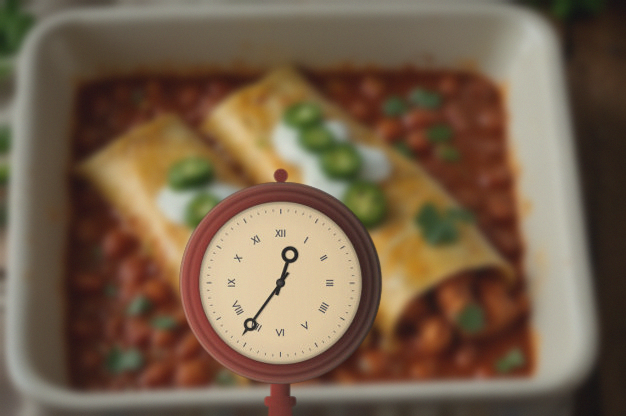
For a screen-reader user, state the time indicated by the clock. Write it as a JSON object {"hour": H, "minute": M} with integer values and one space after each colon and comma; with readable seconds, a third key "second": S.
{"hour": 12, "minute": 36}
